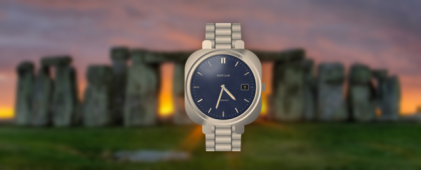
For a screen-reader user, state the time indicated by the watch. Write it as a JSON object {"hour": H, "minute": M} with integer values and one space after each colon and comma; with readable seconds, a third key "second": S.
{"hour": 4, "minute": 33}
